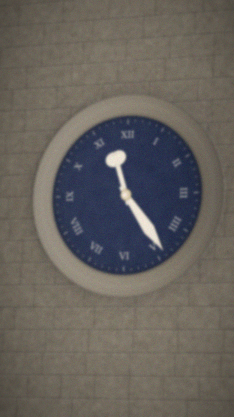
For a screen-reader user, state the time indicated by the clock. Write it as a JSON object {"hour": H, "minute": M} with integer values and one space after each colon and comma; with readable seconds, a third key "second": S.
{"hour": 11, "minute": 24}
